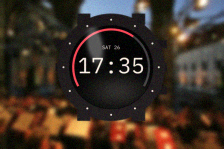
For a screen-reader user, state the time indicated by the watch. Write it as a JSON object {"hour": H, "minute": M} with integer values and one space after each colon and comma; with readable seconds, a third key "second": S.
{"hour": 17, "minute": 35}
